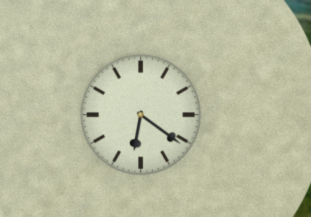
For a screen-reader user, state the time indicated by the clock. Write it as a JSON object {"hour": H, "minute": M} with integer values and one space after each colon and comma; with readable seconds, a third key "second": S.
{"hour": 6, "minute": 21}
